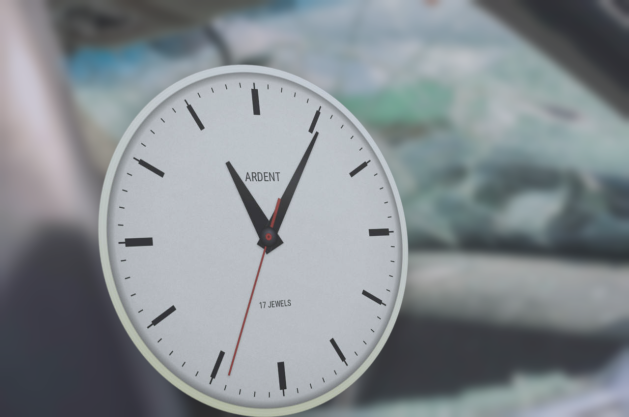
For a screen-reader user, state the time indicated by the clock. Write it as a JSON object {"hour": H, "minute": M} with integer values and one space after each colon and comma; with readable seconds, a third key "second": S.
{"hour": 11, "minute": 5, "second": 34}
